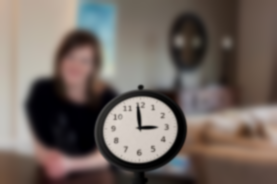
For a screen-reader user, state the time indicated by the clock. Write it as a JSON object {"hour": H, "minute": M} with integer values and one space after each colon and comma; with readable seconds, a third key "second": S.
{"hour": 2, "minute": 59}
